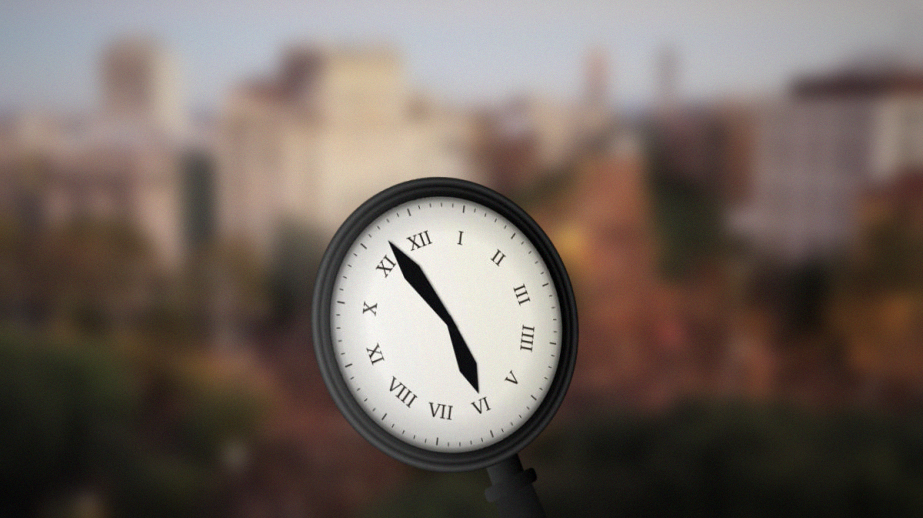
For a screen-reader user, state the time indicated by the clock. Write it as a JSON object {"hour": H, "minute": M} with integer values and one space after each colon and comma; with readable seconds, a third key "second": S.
{"hour": 5, "minute": 57}
